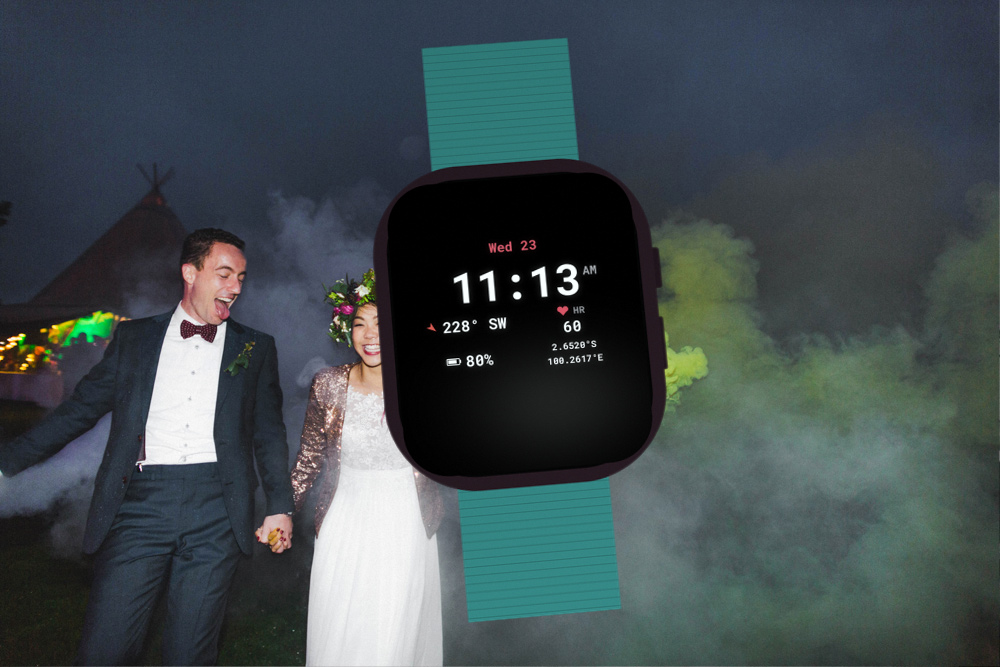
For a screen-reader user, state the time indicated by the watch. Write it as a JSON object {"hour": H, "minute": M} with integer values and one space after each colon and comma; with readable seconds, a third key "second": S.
{"hour": 11, "minute": 13}
